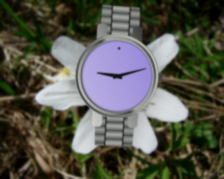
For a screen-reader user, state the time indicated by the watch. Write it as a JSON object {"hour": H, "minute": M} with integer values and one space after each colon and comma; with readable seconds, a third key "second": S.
{"hour": 9, "minute": 12}
